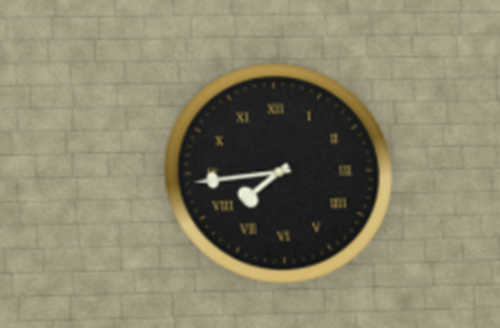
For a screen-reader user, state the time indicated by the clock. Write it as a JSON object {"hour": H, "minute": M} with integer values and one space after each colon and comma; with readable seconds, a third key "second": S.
{"hour": 7, "minute": 44}
